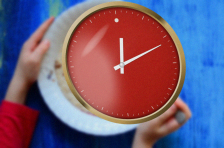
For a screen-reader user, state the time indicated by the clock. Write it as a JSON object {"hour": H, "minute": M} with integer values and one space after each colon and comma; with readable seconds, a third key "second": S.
{"hour": 12, "minute": 11}
